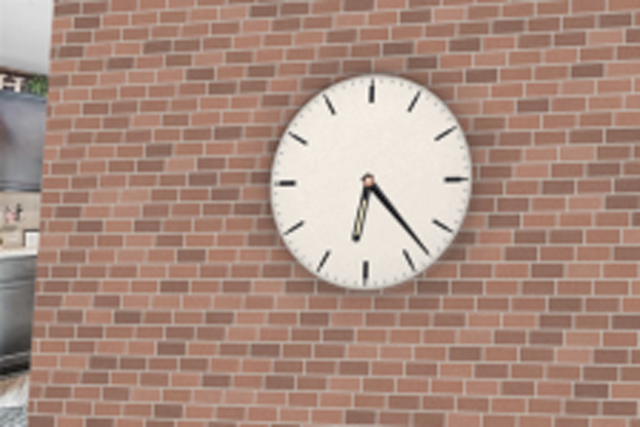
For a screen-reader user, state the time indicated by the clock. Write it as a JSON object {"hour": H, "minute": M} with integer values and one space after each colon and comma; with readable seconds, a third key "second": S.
{"hour": 6, "minute": 23}
